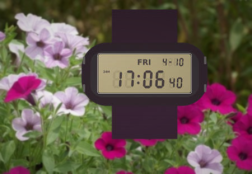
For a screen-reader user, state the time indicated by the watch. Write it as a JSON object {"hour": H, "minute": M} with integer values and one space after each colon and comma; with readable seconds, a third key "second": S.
{"hour": 17, "minute": 6, "second": 40}
